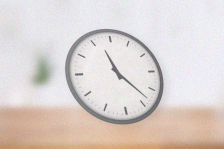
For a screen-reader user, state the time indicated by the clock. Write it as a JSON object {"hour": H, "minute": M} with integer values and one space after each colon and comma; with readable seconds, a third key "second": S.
{"hour": 11, "minute": 23}
